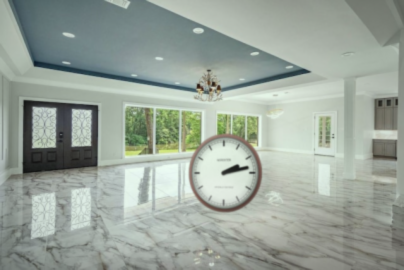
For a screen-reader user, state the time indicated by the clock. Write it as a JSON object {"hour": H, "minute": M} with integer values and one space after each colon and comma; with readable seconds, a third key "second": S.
{"hour": 2, "minute": 13}
